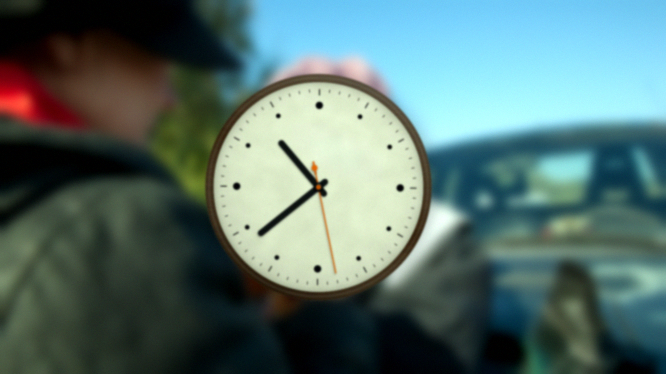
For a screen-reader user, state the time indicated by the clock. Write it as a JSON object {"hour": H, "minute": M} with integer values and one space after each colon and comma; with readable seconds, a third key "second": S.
{"hour": 10, "minute": 38, "second": 28}
